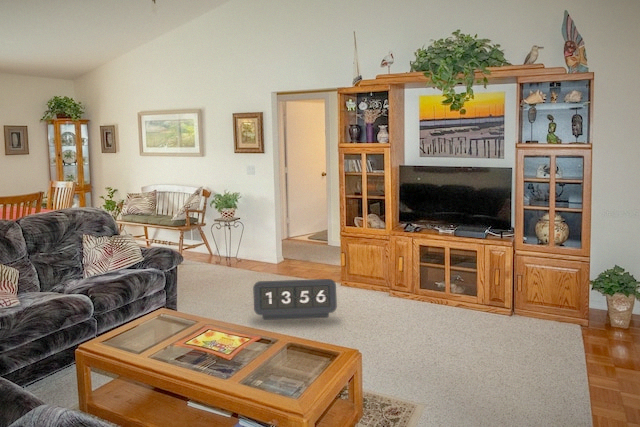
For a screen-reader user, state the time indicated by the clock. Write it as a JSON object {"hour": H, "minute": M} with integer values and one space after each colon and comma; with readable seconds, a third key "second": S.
{"hour": 13, "minute": 56}
